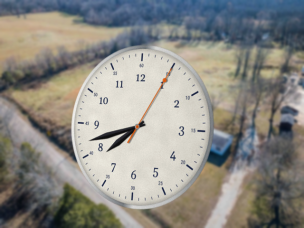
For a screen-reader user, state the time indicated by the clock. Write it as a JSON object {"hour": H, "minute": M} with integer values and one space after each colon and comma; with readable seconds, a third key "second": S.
{"hour": 7, "minute": 42, "second": 5}
